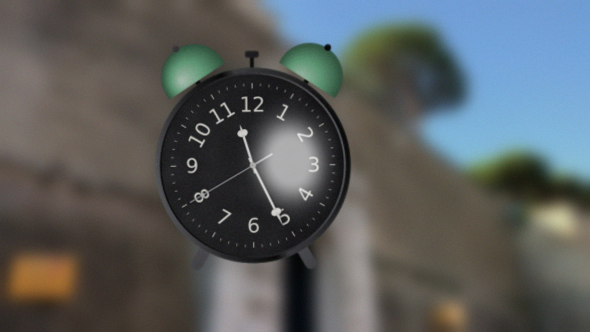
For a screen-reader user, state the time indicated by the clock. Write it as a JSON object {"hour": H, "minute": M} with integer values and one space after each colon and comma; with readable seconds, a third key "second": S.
{"hour": 11, "minute": 25, "second": 40}
